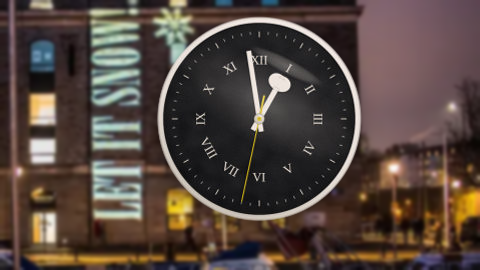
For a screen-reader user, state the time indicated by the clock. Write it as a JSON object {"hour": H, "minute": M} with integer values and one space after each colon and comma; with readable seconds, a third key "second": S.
{"hour": 12, "minute": 58, "second": 32}
